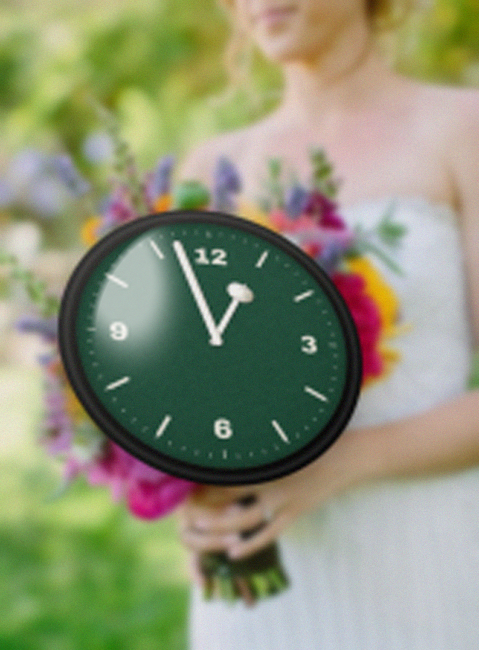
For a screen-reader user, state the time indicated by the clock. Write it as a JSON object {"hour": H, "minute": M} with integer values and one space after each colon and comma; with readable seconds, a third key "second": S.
{"hour": 12, "minute": 57}
